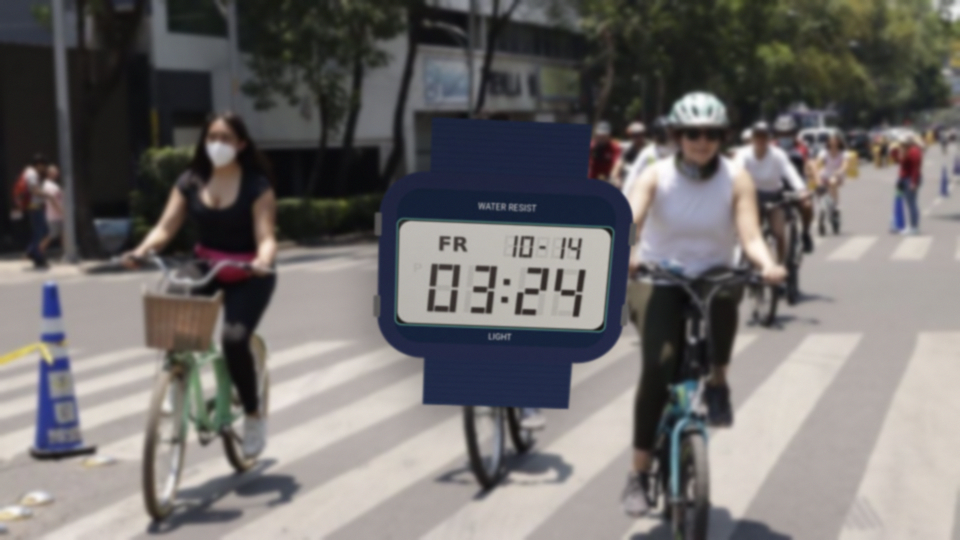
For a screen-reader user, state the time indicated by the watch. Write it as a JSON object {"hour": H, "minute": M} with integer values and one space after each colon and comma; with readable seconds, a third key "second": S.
{"hour": 3, "minute": 24}
